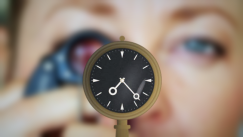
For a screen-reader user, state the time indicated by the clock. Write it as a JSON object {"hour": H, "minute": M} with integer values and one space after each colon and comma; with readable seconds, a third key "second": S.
{"hour": 7, "minute": 23}
